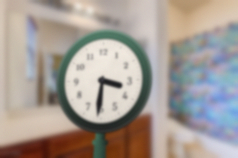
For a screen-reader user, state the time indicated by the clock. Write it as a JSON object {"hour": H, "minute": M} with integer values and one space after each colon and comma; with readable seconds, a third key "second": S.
{"hour": 3, "minute": 31}
